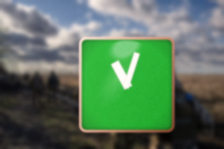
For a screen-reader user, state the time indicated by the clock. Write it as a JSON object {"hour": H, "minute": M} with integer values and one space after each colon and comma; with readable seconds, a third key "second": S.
{"hour": 11, "minute": 3}
